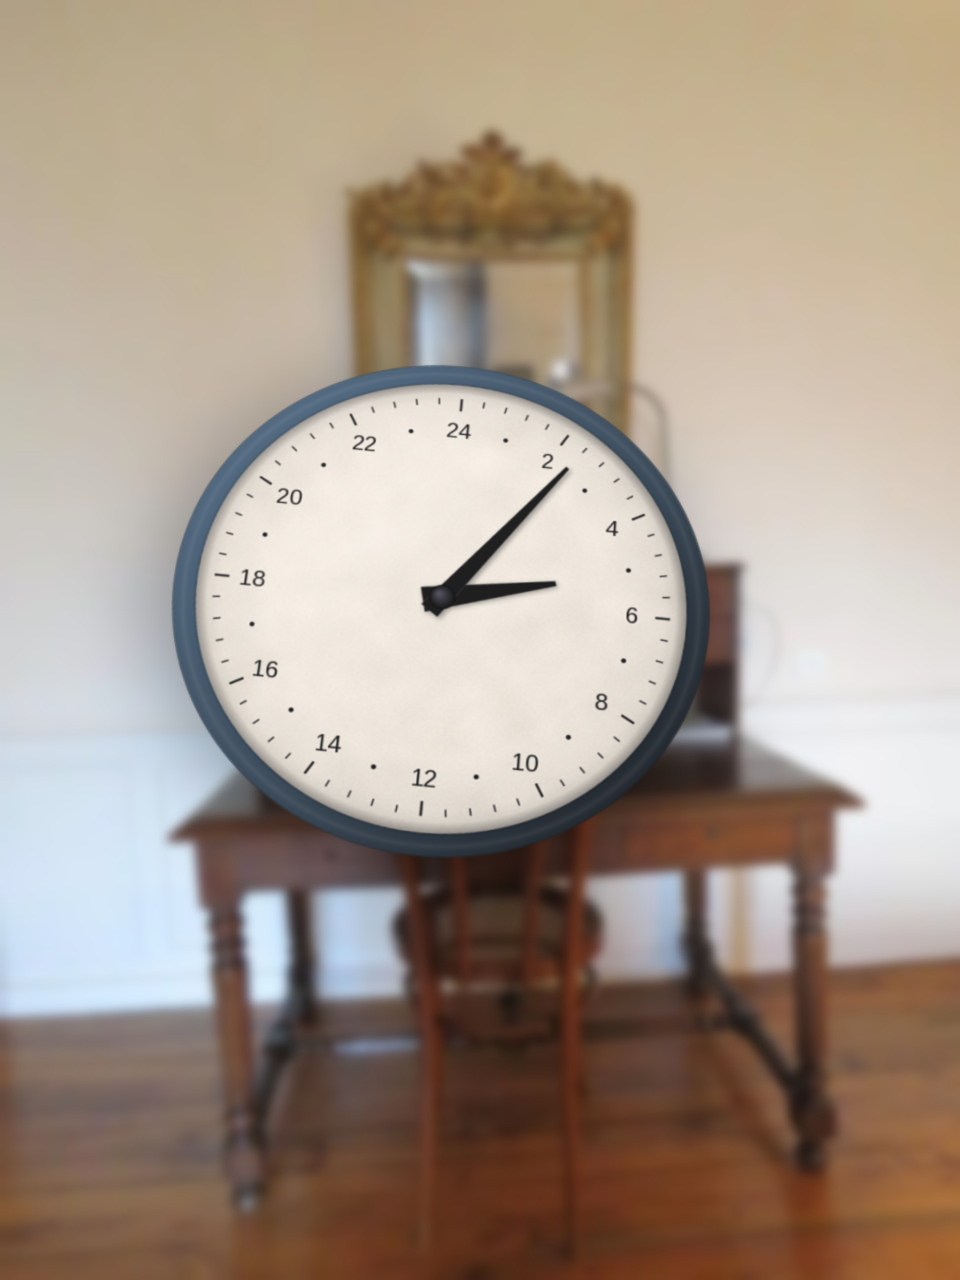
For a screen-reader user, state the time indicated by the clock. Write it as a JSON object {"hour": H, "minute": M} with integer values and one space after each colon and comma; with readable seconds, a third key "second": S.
{"hour": 5, "minute": 6}
